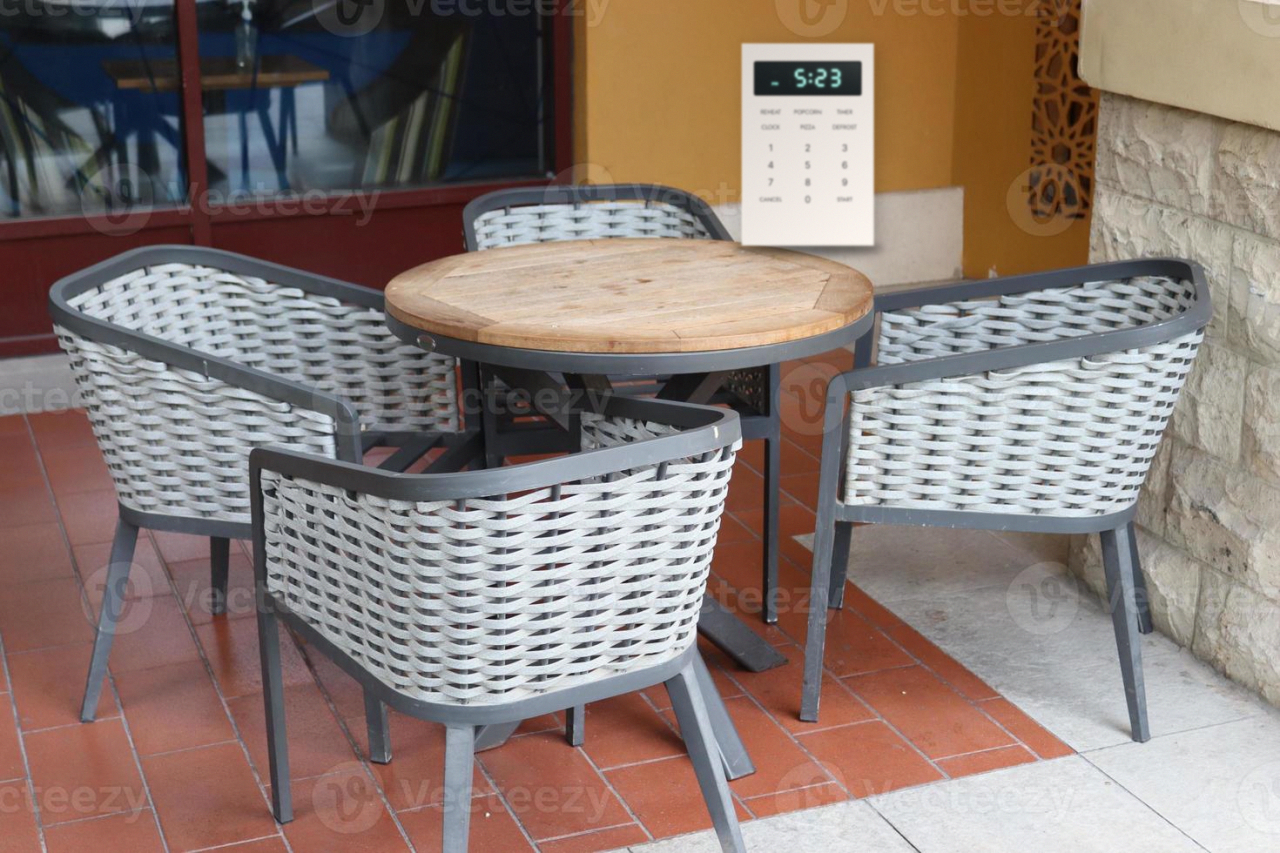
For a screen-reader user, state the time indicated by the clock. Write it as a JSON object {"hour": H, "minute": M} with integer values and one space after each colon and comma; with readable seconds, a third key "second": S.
{"hour": 5, "minute": 23}
